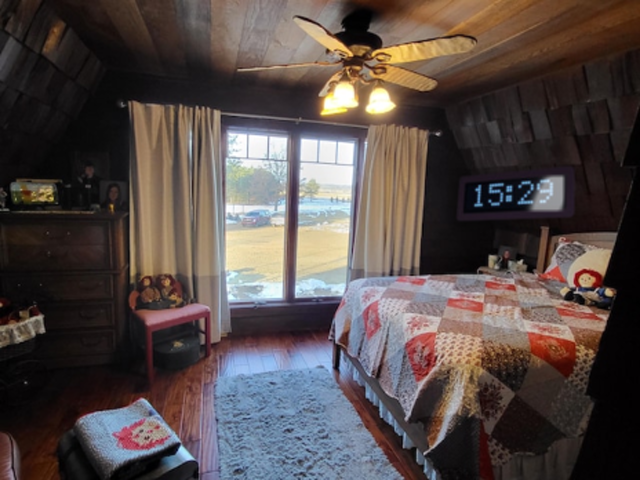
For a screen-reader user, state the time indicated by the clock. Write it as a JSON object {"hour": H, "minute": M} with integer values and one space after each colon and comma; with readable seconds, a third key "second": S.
{"hour": 15, "minute": 29}
